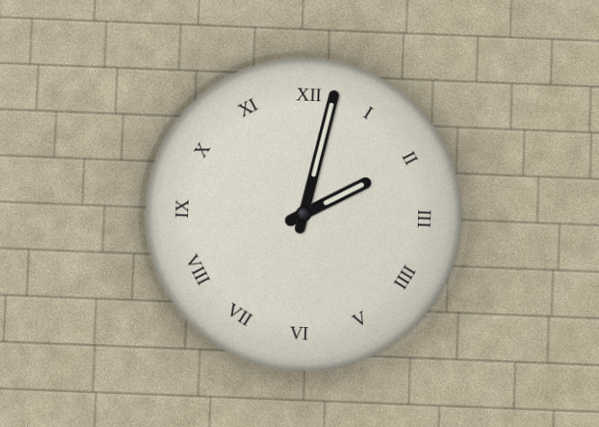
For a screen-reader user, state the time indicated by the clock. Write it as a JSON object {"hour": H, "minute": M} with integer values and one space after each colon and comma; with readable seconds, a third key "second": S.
{"hour": 2, "minute": 2}
